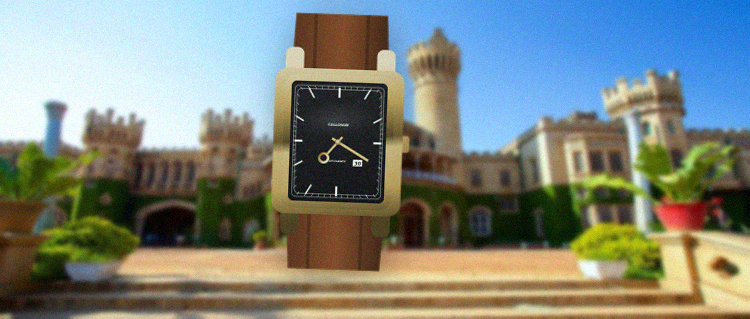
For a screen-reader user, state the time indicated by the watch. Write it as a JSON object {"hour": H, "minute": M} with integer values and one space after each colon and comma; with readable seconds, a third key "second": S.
{"hour": 7, "minute": 20}
